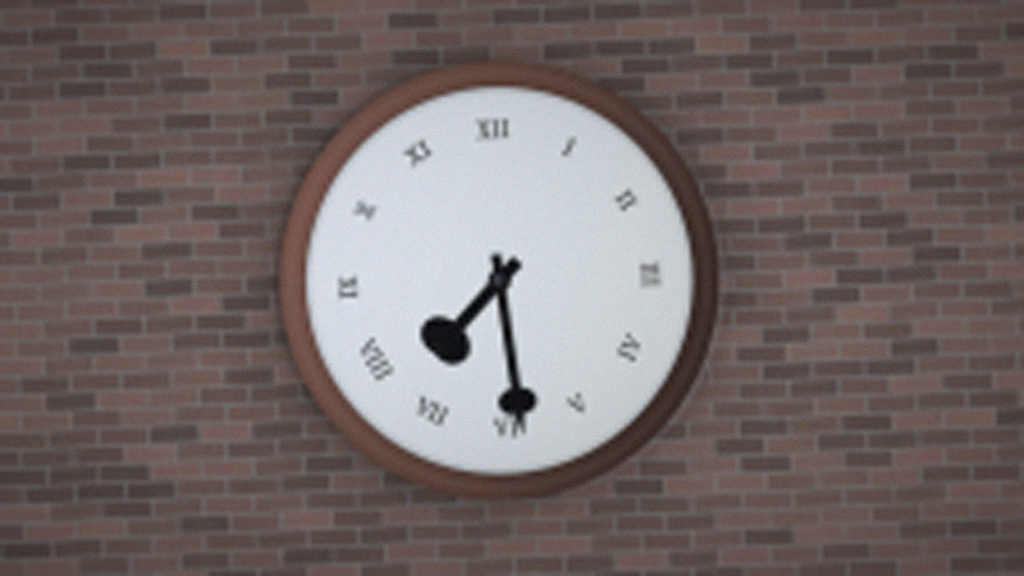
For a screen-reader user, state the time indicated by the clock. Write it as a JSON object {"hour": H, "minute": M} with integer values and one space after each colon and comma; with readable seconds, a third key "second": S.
{"hour": 7, "minute": 29}
